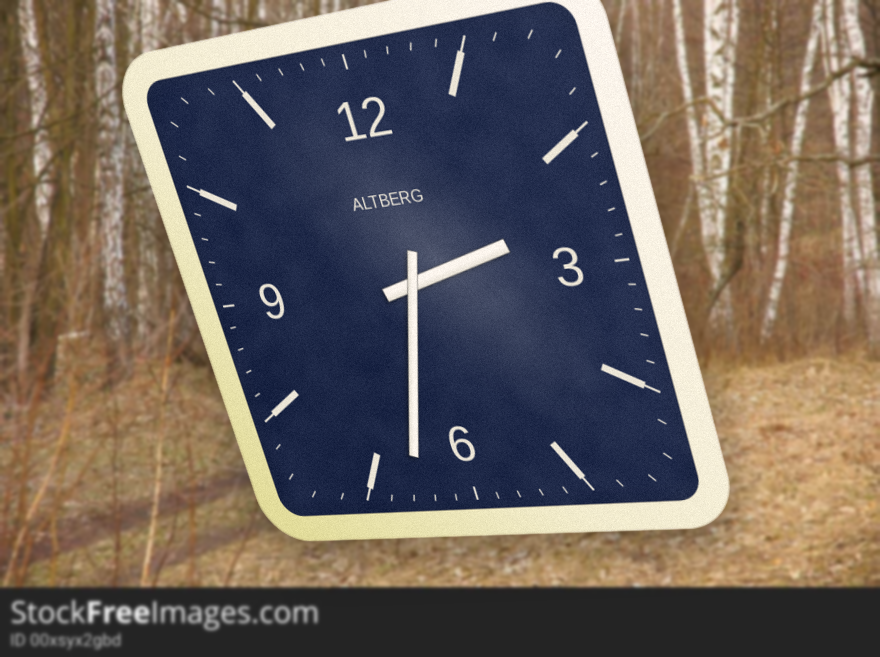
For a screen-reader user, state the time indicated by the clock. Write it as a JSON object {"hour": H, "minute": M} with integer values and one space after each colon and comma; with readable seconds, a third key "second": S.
{"hour": 2, "minute": 33}
